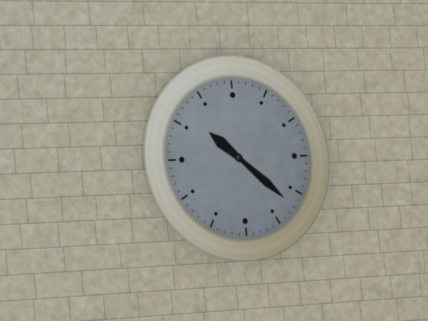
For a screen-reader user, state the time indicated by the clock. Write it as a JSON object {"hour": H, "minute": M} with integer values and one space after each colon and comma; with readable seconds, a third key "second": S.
{"hour": 10, "minute": 22}
